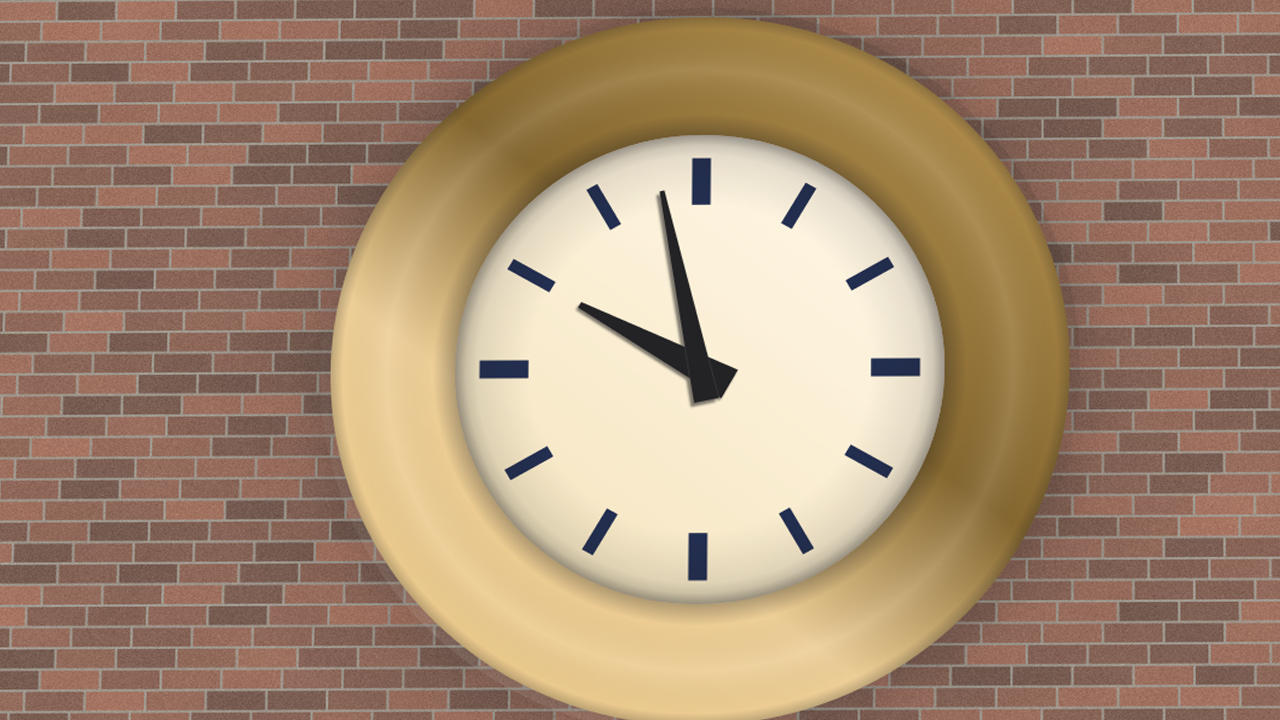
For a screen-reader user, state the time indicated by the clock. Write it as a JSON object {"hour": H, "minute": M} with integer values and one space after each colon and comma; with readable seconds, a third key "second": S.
{"hour": 9, "minute": 58}
